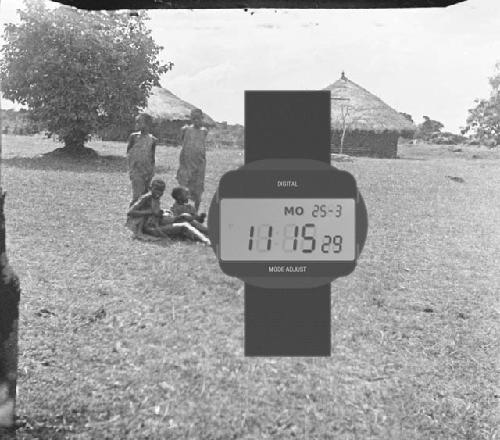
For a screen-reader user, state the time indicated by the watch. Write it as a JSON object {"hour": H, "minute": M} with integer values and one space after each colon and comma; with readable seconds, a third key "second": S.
{"hour": 11, "minute": 15, "second": 29}
